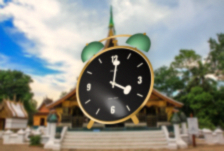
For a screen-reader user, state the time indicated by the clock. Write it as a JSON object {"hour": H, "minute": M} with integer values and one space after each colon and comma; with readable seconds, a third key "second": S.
{"hour": 4, "minute": 1}
